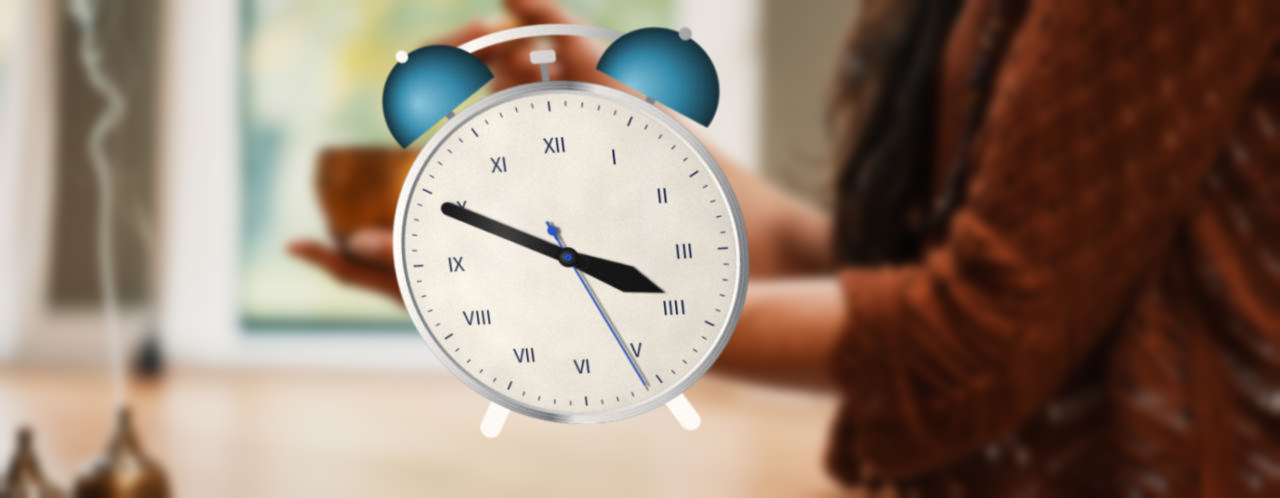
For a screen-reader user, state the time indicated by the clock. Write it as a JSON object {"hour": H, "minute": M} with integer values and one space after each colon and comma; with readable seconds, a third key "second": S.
{"hour": 3, "minute": 49, "second": 26}
